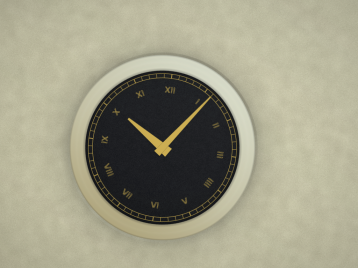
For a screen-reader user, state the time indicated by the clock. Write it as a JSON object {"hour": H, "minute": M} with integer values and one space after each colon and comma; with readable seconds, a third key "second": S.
{"hour": 10, "minute": 6}
